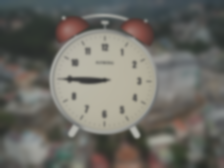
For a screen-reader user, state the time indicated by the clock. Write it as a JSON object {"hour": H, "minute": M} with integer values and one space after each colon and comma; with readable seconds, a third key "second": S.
{"hour": 8, "minute": 45}
